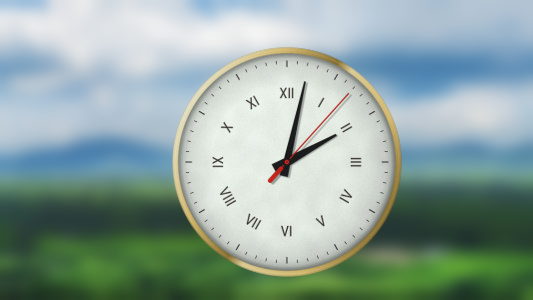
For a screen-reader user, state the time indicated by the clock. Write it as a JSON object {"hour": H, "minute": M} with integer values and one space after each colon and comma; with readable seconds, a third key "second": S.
{"hour": 2, "minute": 2, "second": 7}
